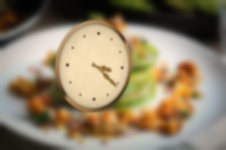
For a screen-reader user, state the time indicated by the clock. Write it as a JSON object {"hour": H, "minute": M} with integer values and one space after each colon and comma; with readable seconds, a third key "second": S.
{"hour": 3, "minute": 21}
